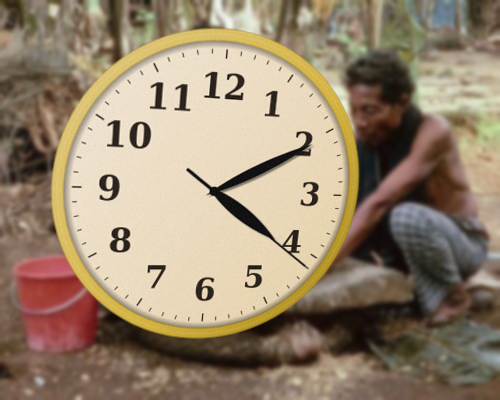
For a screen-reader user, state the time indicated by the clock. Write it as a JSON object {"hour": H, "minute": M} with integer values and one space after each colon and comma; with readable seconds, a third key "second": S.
{"hour": 4, "minute": 10, "second": 21}
